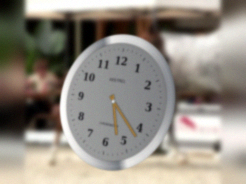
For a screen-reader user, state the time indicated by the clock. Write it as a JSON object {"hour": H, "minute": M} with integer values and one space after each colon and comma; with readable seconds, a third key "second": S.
{"hour": 5, "minute": 22}
